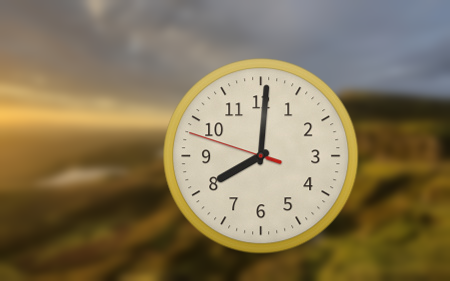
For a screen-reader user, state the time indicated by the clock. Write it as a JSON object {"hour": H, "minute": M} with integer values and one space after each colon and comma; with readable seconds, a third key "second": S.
{"hour": 8, "minute": 0, "second": 48}
